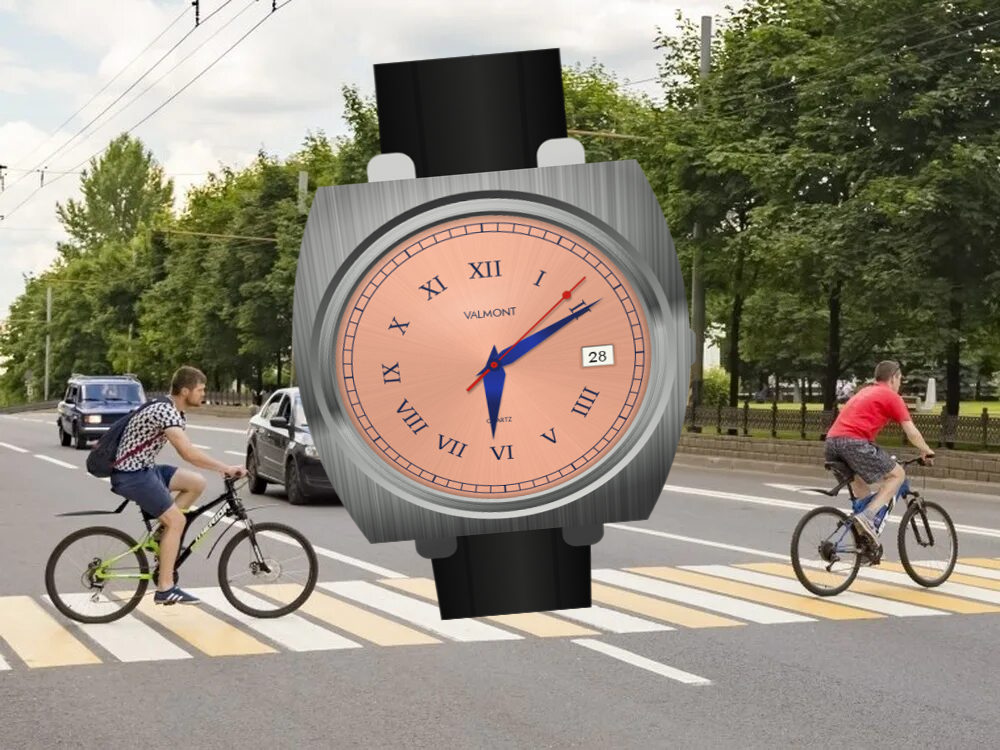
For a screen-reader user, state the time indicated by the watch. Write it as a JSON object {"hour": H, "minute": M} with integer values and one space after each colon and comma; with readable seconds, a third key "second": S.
{"hour": 6, "minute": 10, "second": 8}
